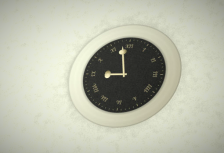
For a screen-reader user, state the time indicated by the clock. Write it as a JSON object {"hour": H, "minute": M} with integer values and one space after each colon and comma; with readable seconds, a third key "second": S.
{"hour": 8, "minute": 58}
